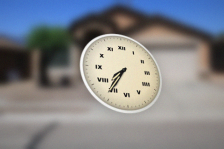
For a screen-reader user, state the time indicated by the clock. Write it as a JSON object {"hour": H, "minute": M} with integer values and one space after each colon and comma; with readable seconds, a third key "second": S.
{"hour": 7, "minute": 36}
